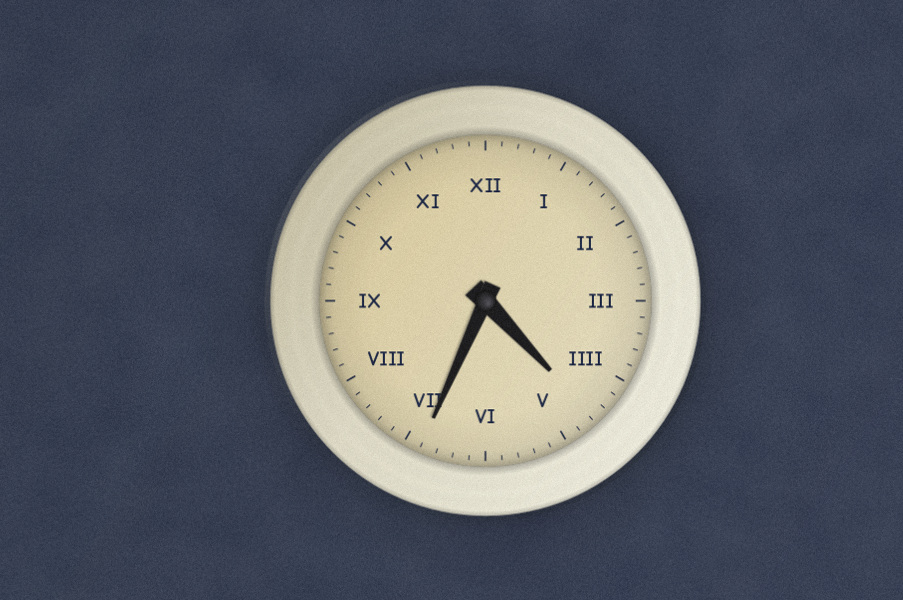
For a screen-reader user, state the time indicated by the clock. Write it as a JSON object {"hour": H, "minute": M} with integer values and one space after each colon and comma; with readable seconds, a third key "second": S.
{"hour": 4, "minute": 34}
